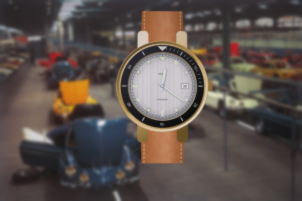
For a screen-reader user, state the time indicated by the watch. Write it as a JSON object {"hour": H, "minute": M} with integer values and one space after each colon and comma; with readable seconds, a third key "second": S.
{"hour": 12, "minute": 21}
